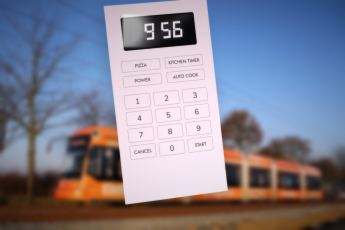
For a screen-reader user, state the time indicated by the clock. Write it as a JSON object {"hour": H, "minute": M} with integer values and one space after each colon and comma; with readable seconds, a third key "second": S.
{"hour": 9, "minute": 56}
